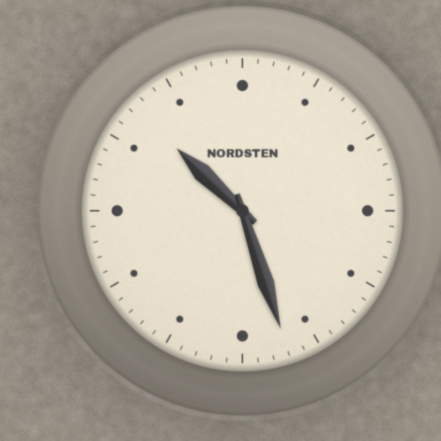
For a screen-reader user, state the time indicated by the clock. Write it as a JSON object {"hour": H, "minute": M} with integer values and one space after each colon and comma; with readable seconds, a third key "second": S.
{"hour": 10, "minute": 27}
